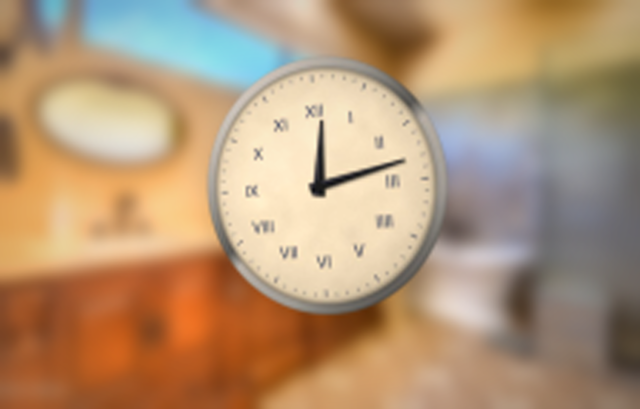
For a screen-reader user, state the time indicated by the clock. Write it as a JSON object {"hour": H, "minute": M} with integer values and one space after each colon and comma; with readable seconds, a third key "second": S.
{"hour": 12, "minute": 13}
